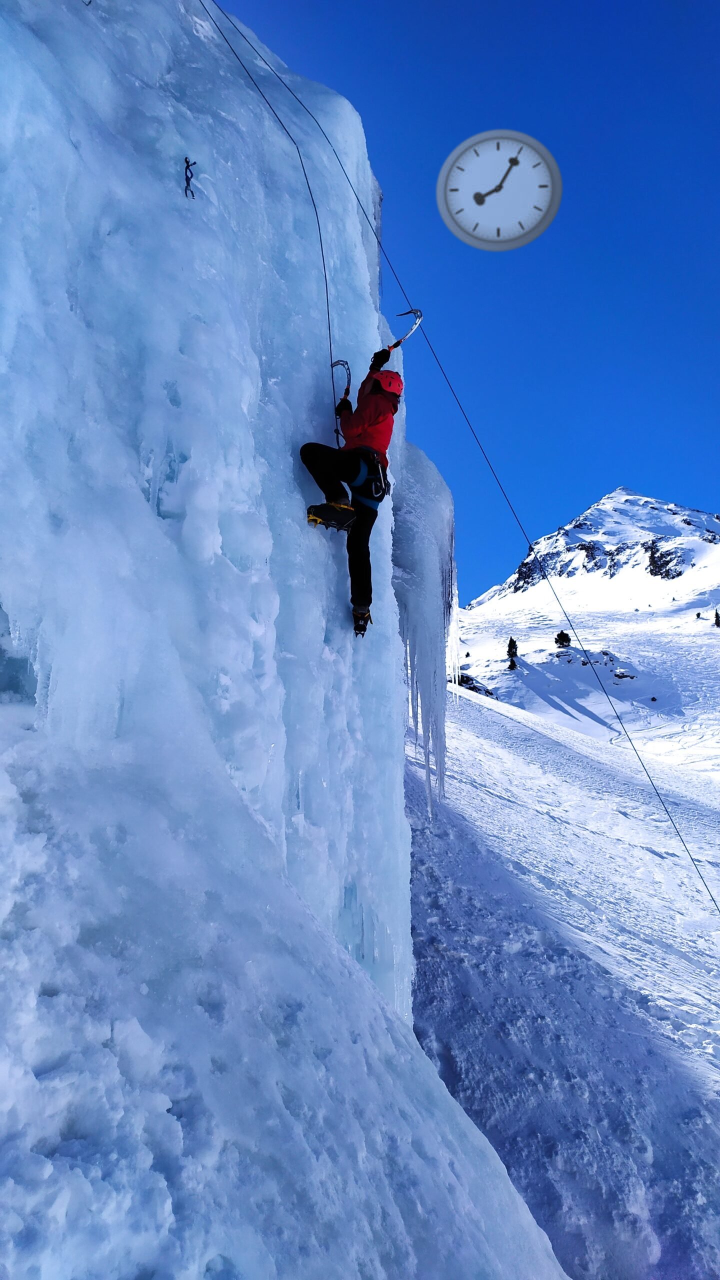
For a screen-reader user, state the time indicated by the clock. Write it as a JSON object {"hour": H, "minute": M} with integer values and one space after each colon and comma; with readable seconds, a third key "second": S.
{"hour": 8, "minute": 5}
